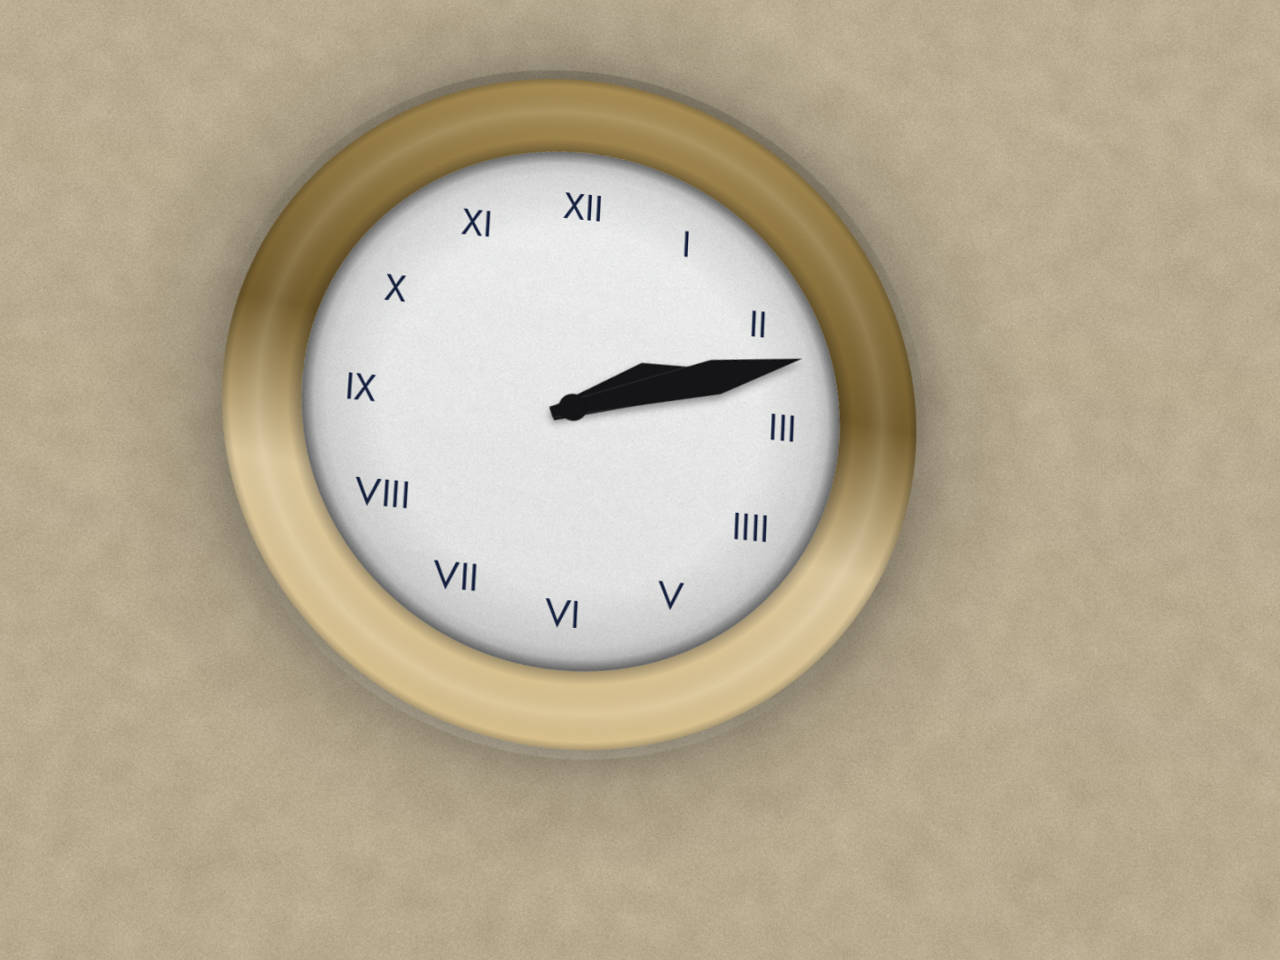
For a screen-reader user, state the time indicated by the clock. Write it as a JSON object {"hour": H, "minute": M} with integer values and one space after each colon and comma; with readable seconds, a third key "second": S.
{"hour": 2, "minute": 12}
